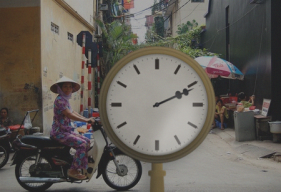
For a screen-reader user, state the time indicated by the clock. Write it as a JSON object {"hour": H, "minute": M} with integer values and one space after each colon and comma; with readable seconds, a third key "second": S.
{"hour": 2, "minute": 11}
